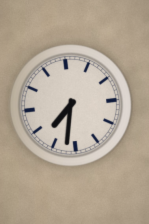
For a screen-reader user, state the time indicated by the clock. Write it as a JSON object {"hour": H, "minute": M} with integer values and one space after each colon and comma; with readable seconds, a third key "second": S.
{"hour": 7, "minute": 32}
